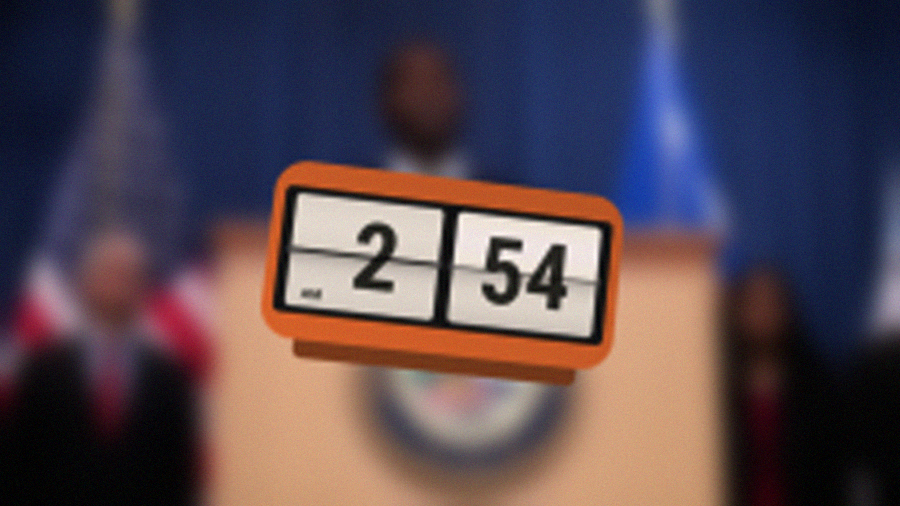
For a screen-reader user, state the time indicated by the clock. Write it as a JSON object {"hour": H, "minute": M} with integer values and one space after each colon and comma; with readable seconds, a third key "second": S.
{"hour": 2, "minute": 54}
